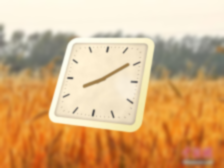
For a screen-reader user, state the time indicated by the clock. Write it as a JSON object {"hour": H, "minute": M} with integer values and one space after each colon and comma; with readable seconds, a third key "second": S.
{"hour": 8, "minute": 9}
